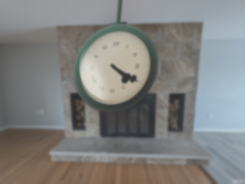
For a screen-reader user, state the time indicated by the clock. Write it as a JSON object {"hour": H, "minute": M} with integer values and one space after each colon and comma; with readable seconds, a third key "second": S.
{"hour": 4, "minute": 20}
